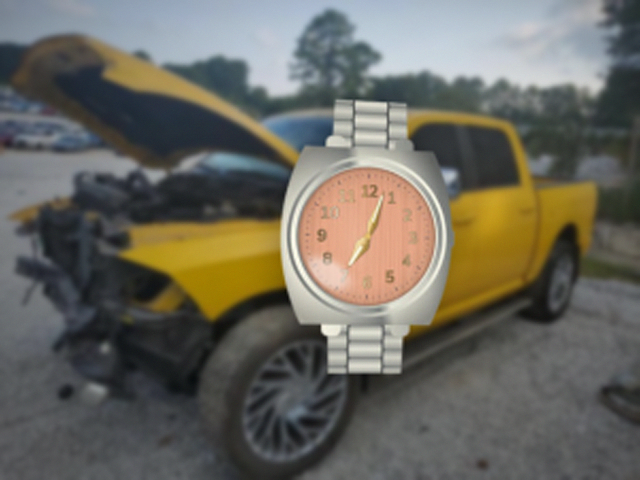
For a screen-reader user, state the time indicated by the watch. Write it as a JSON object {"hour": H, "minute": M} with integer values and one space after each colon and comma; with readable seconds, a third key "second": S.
{"hour": 7, "minute": 3}
